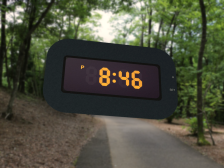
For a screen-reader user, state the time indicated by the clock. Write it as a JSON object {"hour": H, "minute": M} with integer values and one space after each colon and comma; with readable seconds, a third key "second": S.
{"hour": 8, "minute": 46}
